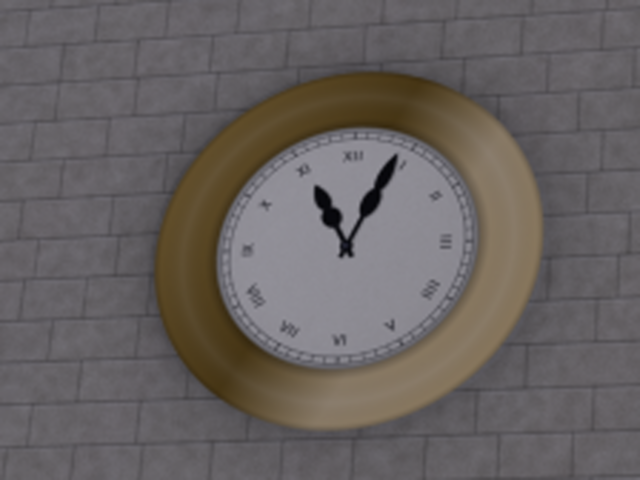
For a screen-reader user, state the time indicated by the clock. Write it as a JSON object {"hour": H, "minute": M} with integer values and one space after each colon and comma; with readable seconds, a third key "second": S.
{"hour": 11, "minute": 4}
